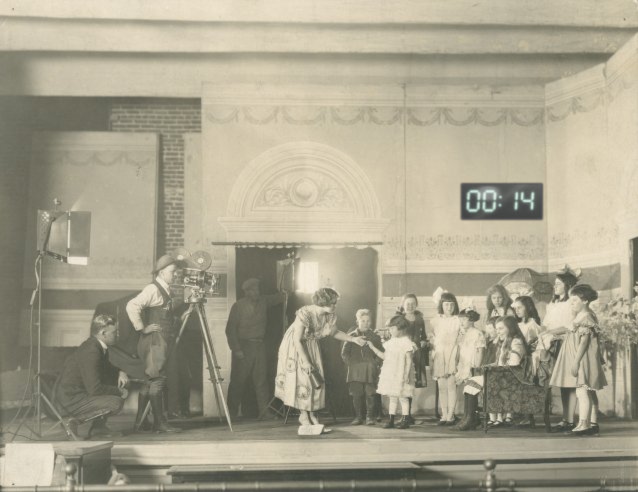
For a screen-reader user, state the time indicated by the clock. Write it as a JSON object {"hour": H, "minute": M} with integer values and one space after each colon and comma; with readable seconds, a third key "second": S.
{"hour": 0, "minute": 14}
